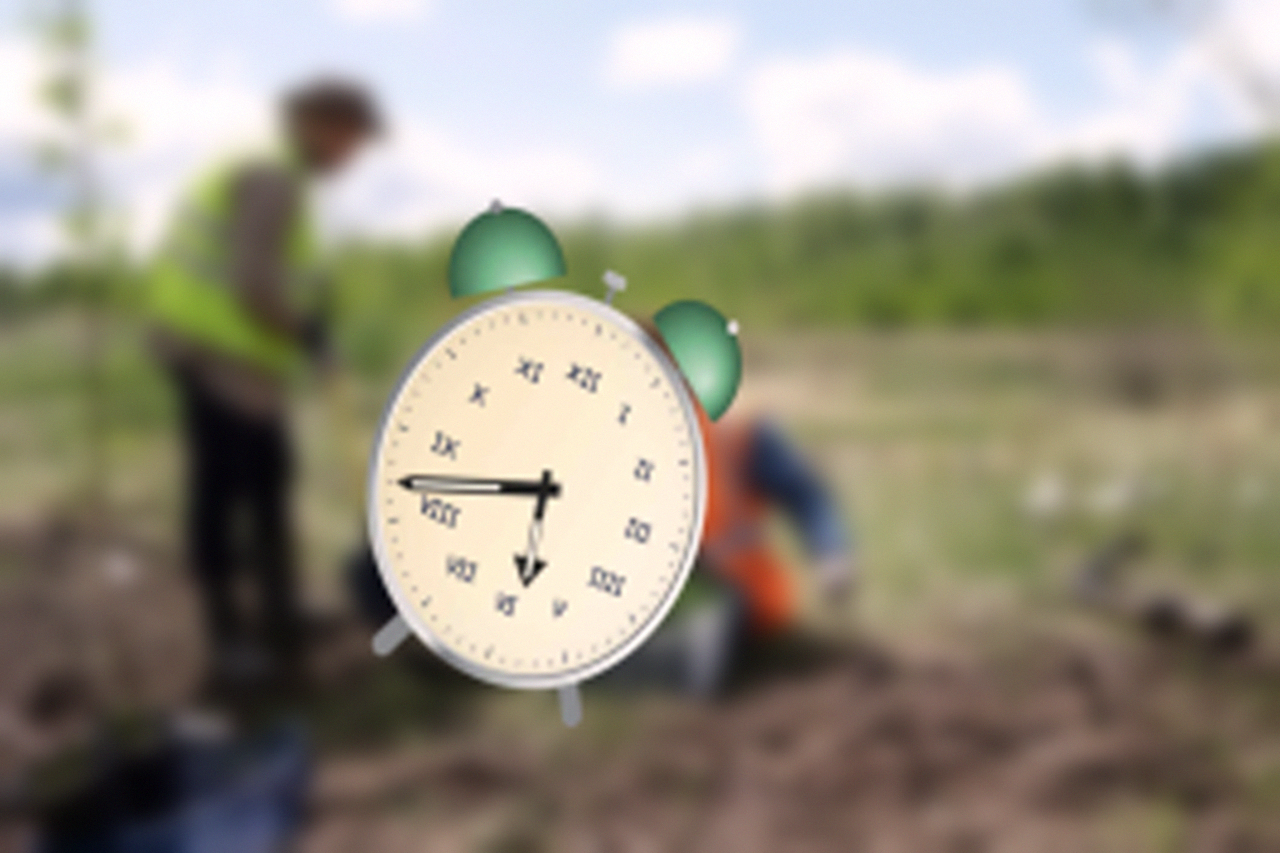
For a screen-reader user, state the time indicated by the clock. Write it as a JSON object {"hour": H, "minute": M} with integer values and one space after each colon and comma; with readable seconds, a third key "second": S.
{"hour": 5, "minute": 42}
